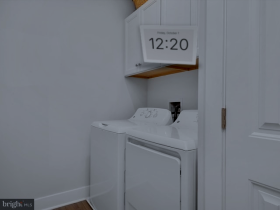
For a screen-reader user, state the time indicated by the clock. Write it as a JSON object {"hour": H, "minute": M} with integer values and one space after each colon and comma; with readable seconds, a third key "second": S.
{"hour": 12, "minute": 20}
